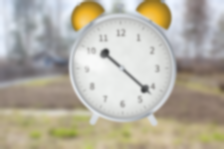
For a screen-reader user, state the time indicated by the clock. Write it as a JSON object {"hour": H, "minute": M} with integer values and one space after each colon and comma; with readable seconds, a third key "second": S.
{"hour": 10, "minute": 22}
